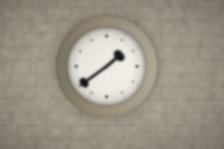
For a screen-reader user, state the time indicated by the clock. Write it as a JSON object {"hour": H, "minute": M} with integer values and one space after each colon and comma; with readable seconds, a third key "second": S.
{"hour": 1, "minute": 39}
